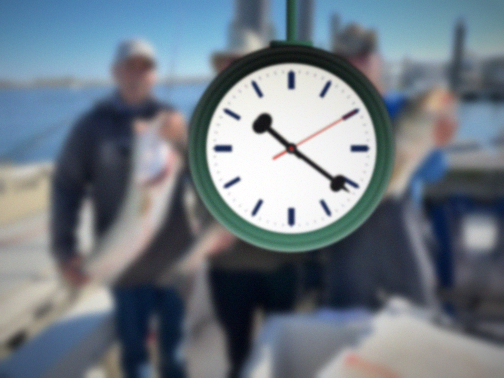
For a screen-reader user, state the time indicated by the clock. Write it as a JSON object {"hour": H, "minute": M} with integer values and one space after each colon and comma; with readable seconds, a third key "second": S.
{"hour": 10, "minute": 21, "second": 10}
